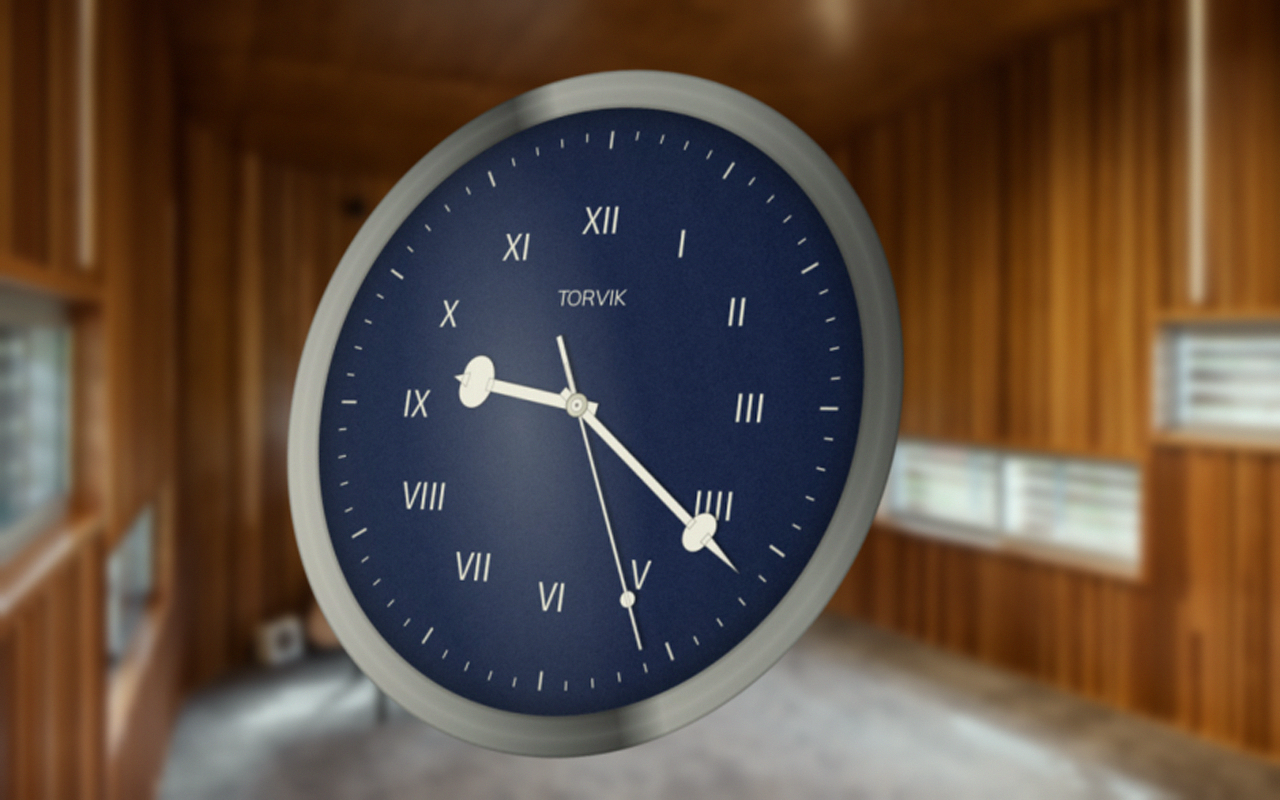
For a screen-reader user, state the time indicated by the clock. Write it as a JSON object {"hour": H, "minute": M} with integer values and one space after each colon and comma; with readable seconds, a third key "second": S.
{"hour": 9, "minute": 21, "second": 26}
